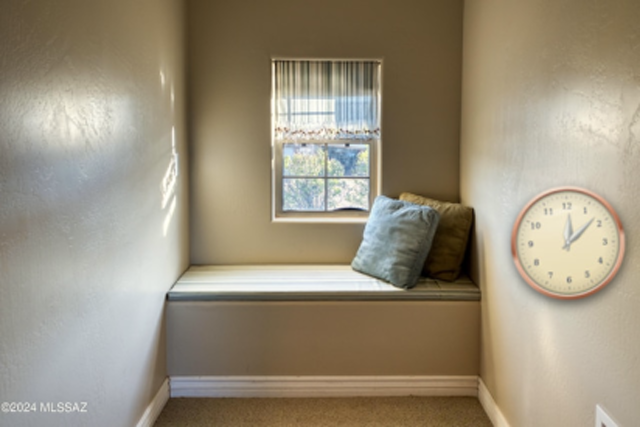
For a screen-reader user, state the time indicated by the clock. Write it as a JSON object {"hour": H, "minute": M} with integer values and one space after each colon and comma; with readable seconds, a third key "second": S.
{"hour": 12, "minute": 8}
